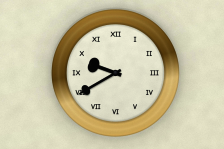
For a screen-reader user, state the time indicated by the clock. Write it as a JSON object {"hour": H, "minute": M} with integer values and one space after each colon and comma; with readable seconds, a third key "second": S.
{"hour": 9, "minute": 40}
